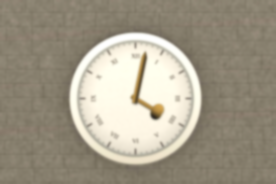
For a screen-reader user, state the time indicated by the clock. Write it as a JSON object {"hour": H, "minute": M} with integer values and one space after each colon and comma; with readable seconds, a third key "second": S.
{"hour": 4, "minute": 2}
